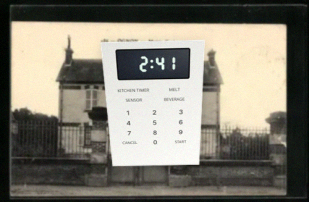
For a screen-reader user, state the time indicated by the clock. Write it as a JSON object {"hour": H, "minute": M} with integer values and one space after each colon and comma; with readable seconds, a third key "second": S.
{"hour": 2, "minute": 41}
